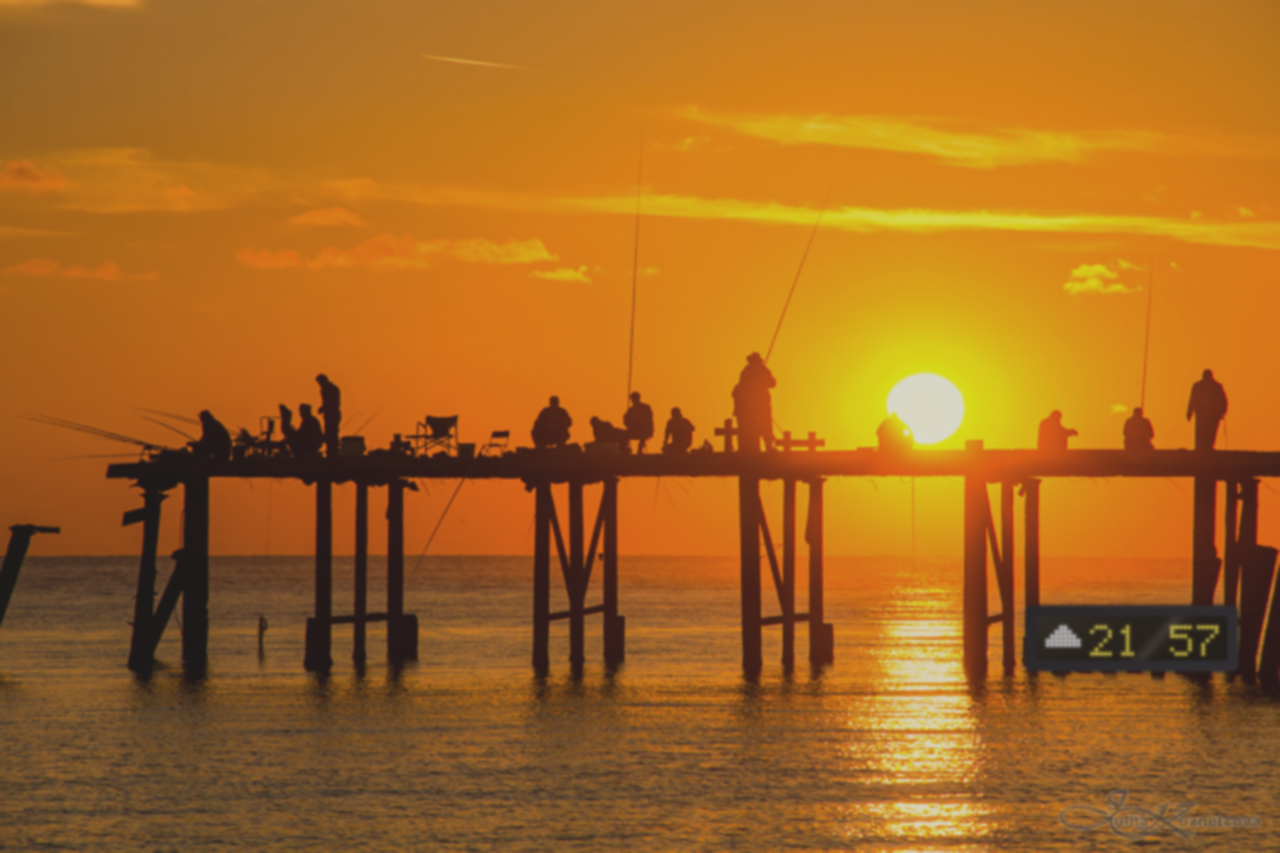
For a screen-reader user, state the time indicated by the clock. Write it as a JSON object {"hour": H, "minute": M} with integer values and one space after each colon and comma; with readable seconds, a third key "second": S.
{"hour": 21, "minute": 57}
